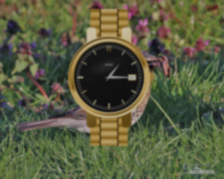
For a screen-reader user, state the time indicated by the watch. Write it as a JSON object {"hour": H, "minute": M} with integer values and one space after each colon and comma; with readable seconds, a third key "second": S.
{"hour": 1, "minute": 15}
